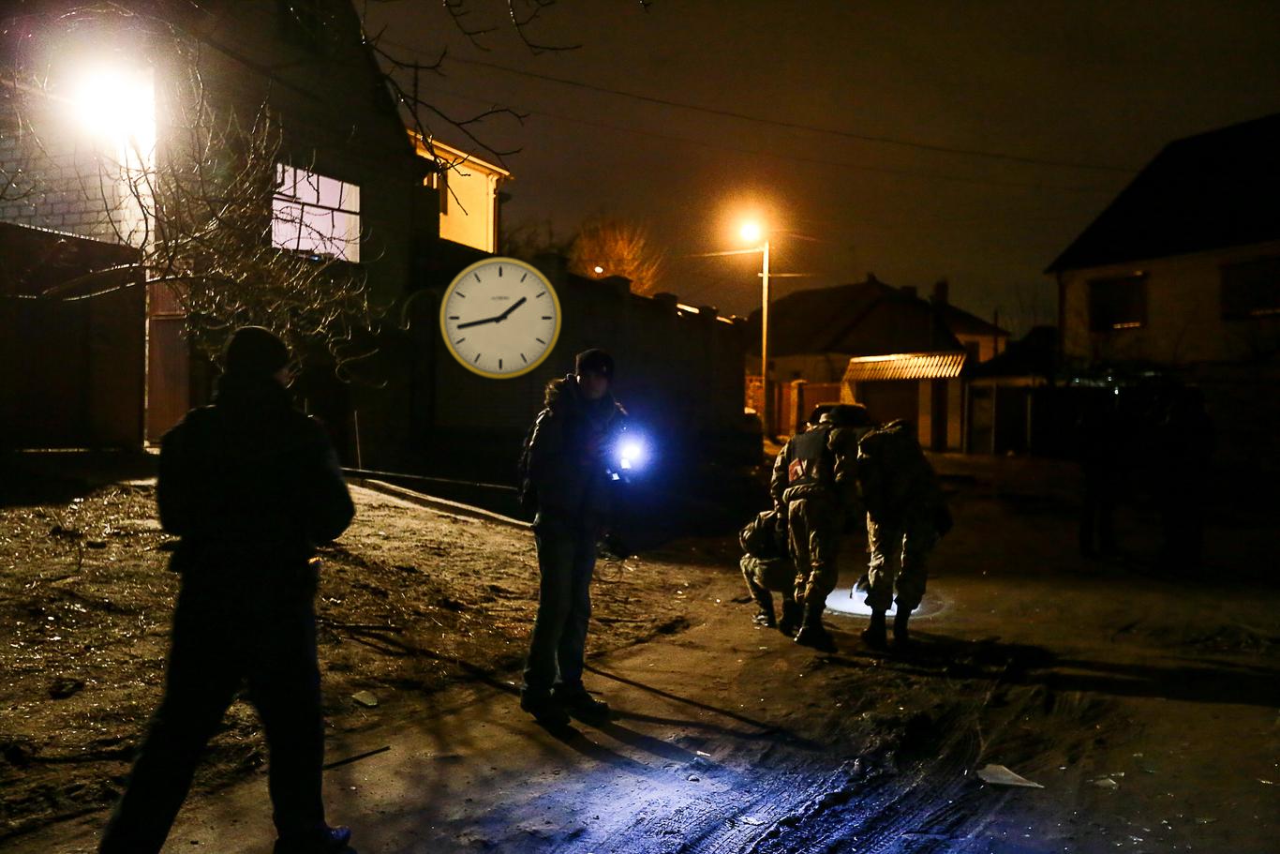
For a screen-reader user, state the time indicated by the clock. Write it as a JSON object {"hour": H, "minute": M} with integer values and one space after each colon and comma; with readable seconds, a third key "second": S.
{"hour": 1, "minute": 43}
